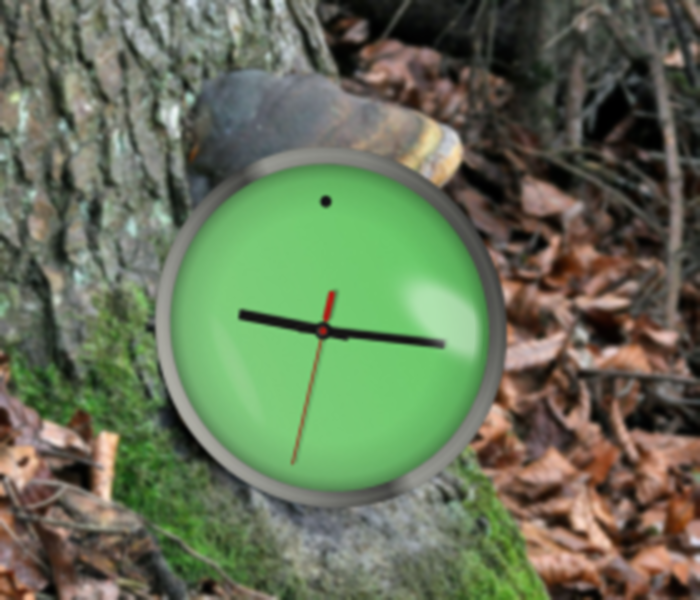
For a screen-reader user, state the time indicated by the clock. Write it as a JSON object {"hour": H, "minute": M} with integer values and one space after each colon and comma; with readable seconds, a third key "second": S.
{"hour": 9, "minute": 15, "second": 32}
